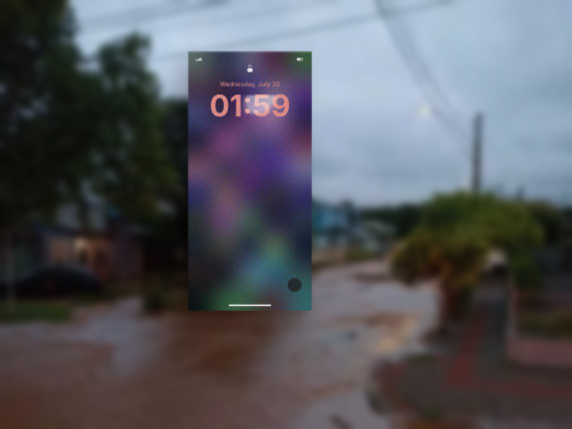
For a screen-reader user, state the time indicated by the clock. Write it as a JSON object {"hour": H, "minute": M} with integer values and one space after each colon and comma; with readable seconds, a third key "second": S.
{"hour": 1, "minute": 59}
